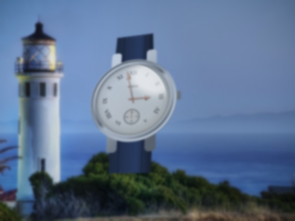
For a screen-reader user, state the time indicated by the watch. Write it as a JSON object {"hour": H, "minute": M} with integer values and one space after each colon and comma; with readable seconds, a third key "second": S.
{"hour": 2, "minute": 58}
